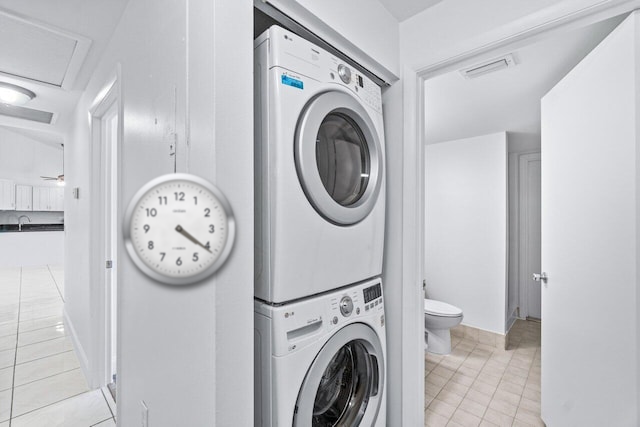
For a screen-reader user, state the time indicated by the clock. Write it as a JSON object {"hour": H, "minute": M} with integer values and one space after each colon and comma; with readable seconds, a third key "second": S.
{"hour": 4, "minute": 21}
